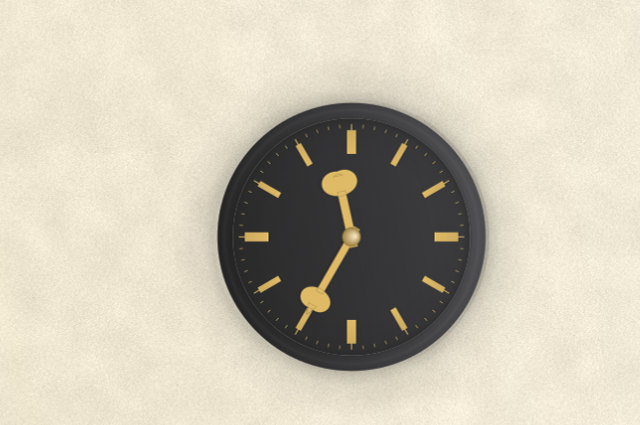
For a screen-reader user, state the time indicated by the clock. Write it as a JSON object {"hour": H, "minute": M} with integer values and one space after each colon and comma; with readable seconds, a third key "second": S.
{"hour": 11, "minute": 35}
